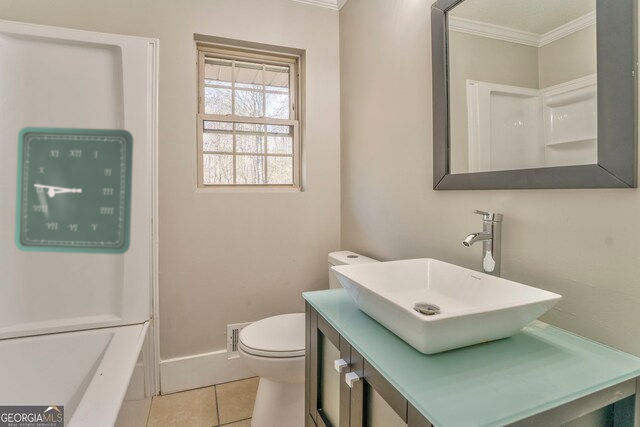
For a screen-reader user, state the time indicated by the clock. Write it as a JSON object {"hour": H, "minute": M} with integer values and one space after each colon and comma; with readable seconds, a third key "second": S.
{"hour": 8, "minute": 46}
